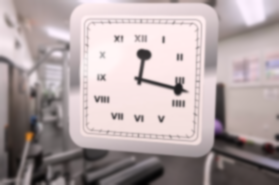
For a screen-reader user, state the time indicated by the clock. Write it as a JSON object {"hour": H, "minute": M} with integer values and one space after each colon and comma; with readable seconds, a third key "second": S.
{"hour": 12, "minute": 17}
